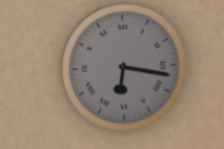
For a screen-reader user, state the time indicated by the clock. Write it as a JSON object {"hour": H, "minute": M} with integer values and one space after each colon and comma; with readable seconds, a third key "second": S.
{"hour": 6, "minute": 17}
